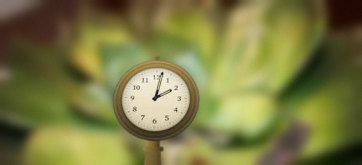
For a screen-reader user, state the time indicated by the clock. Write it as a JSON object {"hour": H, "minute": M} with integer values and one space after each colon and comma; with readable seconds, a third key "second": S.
{"hour": 2, "minute": 2}
